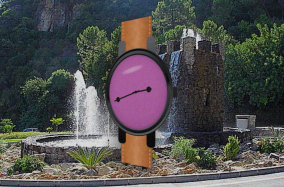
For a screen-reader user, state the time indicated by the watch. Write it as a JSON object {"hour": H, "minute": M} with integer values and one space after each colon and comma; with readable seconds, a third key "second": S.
{"hour": 2, "minute": 42}
